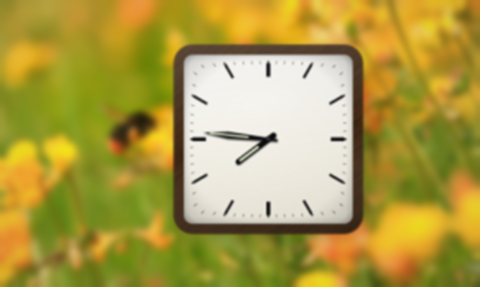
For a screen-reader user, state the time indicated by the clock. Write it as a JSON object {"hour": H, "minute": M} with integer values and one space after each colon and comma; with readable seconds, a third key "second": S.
{"hour": 7, "minute": 46}
